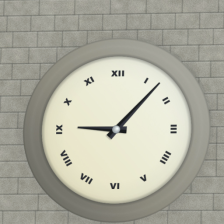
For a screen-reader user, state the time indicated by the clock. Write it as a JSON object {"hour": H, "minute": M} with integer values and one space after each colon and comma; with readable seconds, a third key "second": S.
{"hour": 9, "minute": 7}
